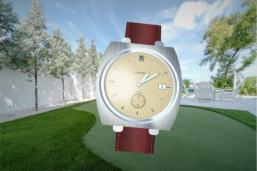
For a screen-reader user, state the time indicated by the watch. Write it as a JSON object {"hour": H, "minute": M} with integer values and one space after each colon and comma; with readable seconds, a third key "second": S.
{"hour": 1, "minute": 9}
